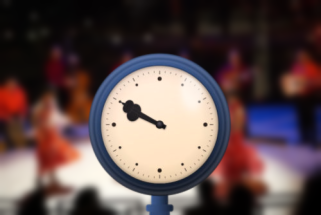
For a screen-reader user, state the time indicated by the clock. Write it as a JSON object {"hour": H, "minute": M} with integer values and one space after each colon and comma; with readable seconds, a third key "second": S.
{"hour": 9, "minute": 50}
